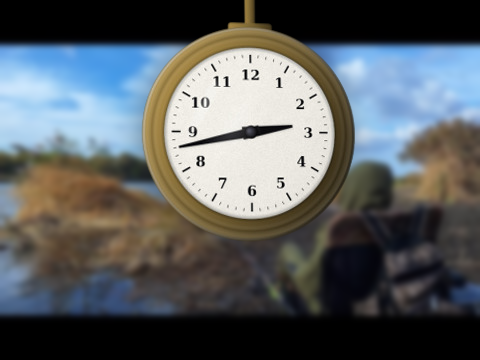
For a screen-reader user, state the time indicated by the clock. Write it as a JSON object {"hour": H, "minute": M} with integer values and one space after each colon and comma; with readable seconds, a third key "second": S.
{"hour": 2, "minute": 43}
